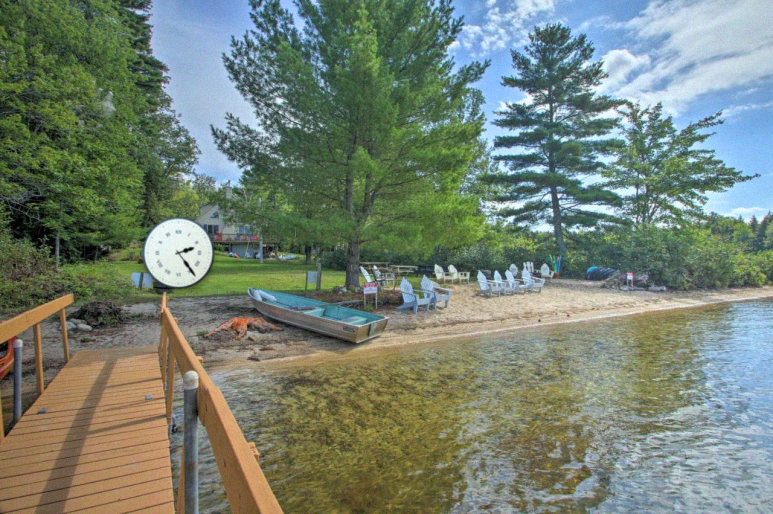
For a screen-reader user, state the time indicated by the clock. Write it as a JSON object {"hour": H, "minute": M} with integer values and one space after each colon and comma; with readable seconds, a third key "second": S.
{"hour": 2, "minute": 24}
